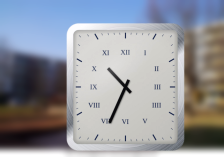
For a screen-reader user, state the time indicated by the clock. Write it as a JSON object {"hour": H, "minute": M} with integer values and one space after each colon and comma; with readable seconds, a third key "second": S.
{"hour": 10, "minute": 34}
